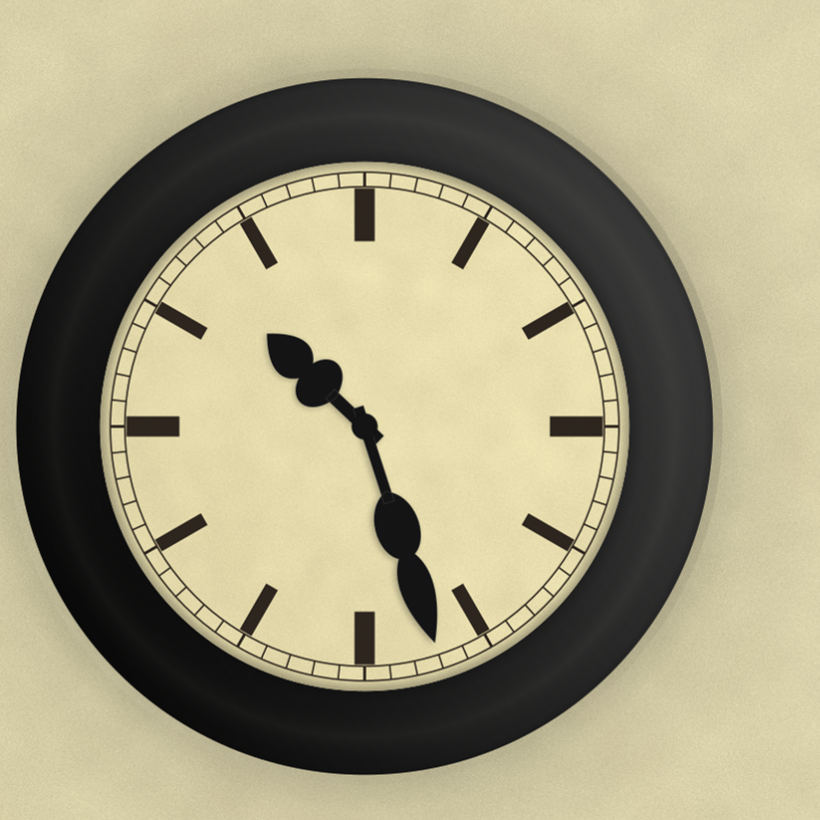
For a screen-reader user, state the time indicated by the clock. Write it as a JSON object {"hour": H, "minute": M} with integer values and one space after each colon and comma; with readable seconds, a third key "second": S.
{"hour": 10, "minute": 27}
